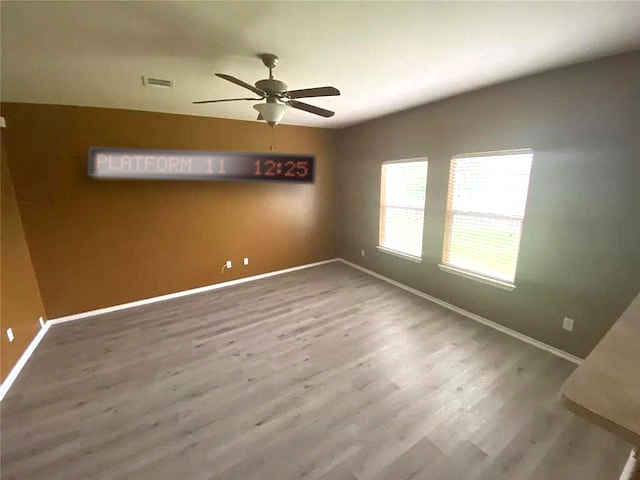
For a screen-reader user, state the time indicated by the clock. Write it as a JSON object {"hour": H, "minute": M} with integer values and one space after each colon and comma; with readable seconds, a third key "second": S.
{"hour": 12, "minute": 25}
